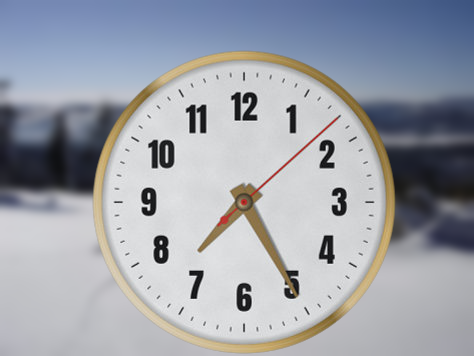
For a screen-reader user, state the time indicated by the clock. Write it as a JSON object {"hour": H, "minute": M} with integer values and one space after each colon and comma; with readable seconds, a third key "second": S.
{"hour": 7, "minute": 25, "second": 8}
